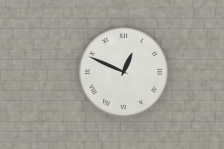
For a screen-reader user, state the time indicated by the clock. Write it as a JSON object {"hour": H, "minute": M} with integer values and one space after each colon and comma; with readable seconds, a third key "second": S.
{"hour": 12, "minute": 49}
